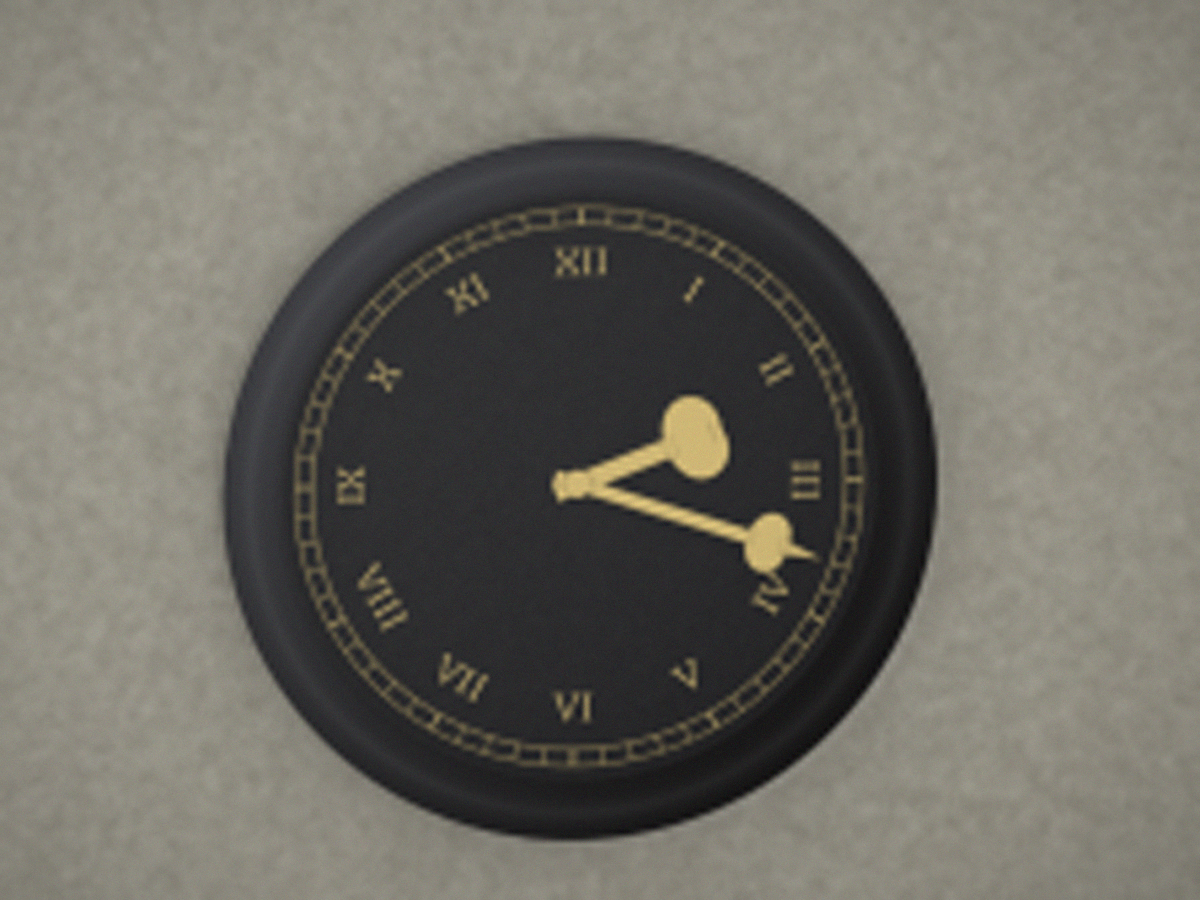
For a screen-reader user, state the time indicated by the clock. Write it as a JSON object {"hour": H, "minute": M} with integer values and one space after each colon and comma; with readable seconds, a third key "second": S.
{"hour": 2, "minute": 18}
